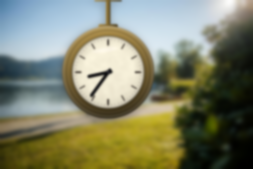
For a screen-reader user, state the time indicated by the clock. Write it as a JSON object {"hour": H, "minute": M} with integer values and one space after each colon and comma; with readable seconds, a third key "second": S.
{"hour": 8, "minute": 36}
